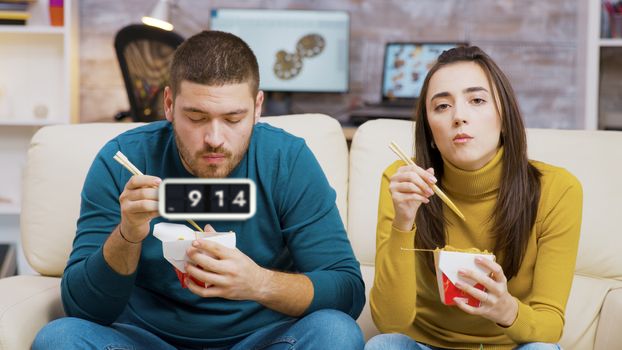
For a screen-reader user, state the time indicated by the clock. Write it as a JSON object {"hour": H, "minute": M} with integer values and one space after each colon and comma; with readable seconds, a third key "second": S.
{"hour": 9, "minute": 14}
